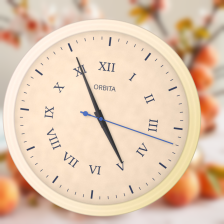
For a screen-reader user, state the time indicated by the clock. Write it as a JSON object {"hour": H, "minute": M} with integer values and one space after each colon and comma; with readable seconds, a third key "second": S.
{"hour": 4, "minute": 55, "second": 17}
